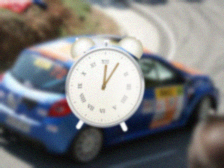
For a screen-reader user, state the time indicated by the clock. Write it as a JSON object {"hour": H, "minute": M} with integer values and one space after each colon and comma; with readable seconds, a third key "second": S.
{"hour": 12, "minute": 5}
